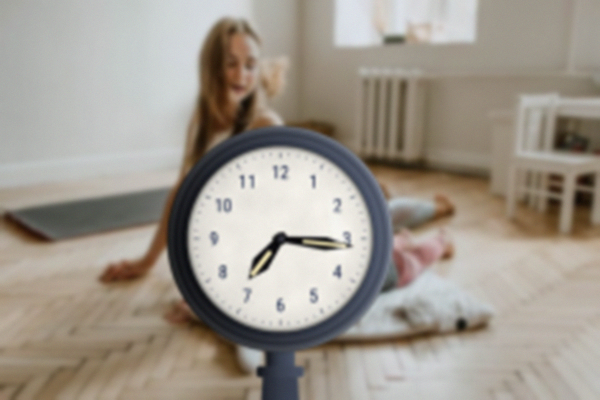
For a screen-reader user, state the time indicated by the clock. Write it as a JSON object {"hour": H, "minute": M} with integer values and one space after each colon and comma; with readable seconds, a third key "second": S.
{"hour": 7, "minute": 16}
